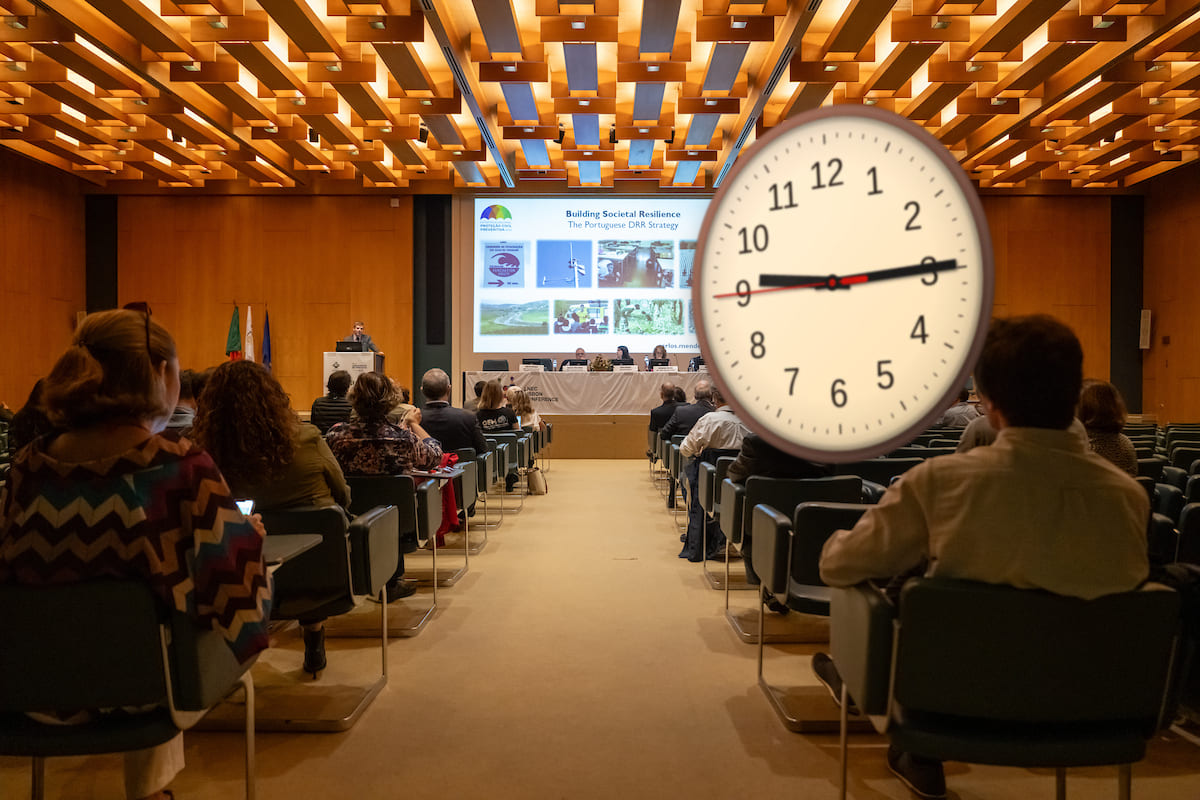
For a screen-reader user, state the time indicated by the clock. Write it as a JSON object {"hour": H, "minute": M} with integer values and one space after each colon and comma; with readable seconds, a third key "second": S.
{"hour": 9, "minute": 14, "second": 45}
